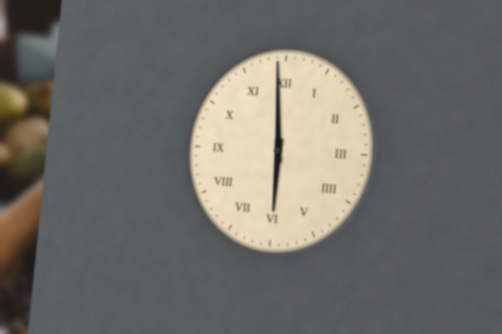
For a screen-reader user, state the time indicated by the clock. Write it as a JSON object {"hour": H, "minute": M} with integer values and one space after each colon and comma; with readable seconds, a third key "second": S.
{"hour": 5, "minute": 59}
